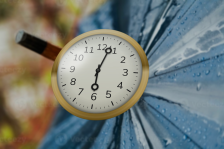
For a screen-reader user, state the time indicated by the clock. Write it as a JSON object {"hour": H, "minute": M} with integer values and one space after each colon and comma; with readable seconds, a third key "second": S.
{"hour": 6, "minute": 3}
